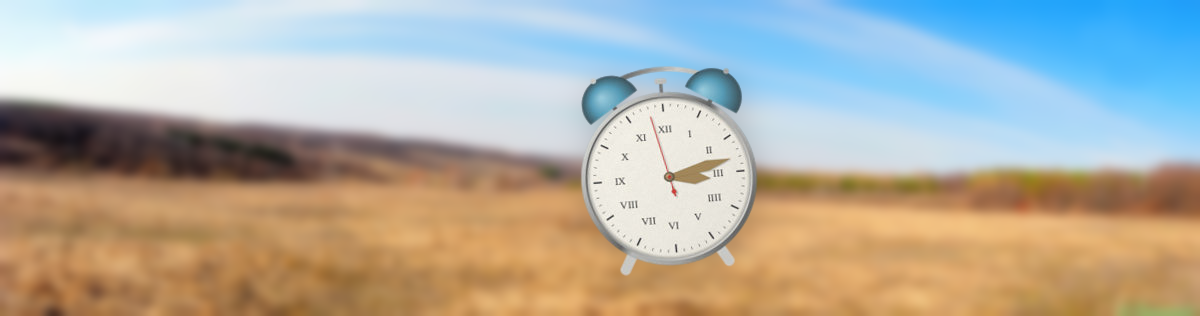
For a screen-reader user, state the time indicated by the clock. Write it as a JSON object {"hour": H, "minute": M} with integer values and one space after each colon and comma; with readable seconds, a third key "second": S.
{"hour": 3, "minute": 12, "second": 58}
